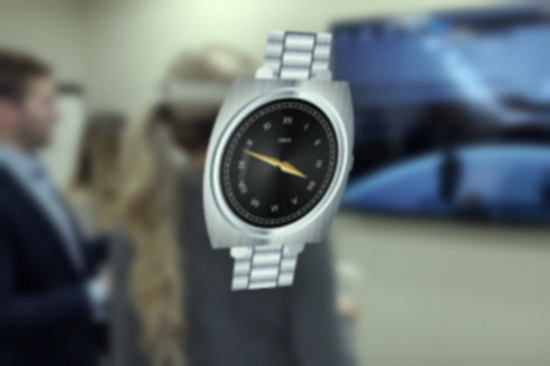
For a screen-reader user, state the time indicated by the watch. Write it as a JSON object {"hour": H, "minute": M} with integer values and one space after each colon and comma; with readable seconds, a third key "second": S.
{"hour": 3, "minute": 48}
